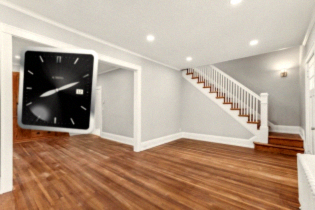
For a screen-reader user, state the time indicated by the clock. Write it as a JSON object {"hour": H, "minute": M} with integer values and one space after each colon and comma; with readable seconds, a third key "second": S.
{"hour": 8, "minute": 11}
